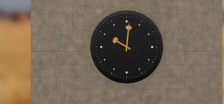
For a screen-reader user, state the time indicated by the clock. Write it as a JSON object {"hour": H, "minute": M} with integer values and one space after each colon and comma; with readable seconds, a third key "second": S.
{"hour": 10, "minute": 1}
